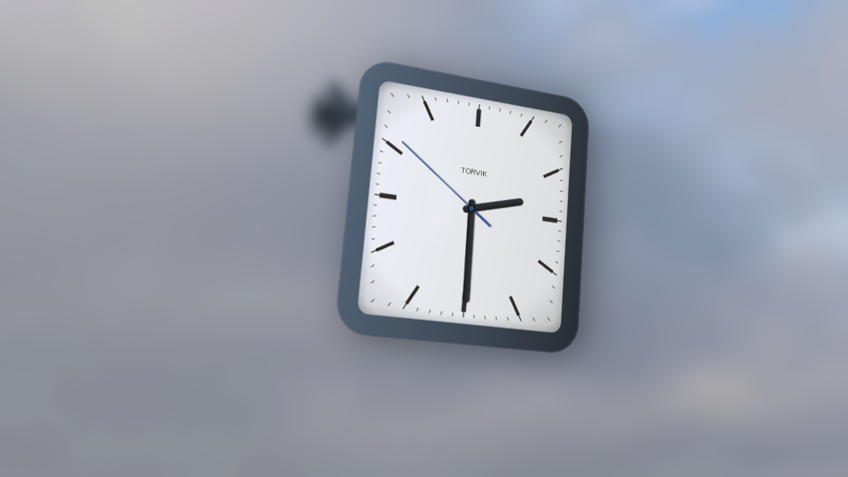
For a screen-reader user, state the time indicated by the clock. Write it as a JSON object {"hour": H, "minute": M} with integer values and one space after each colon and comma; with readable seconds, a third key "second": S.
{"hour": 2, "minute": 29, "second": 51}
